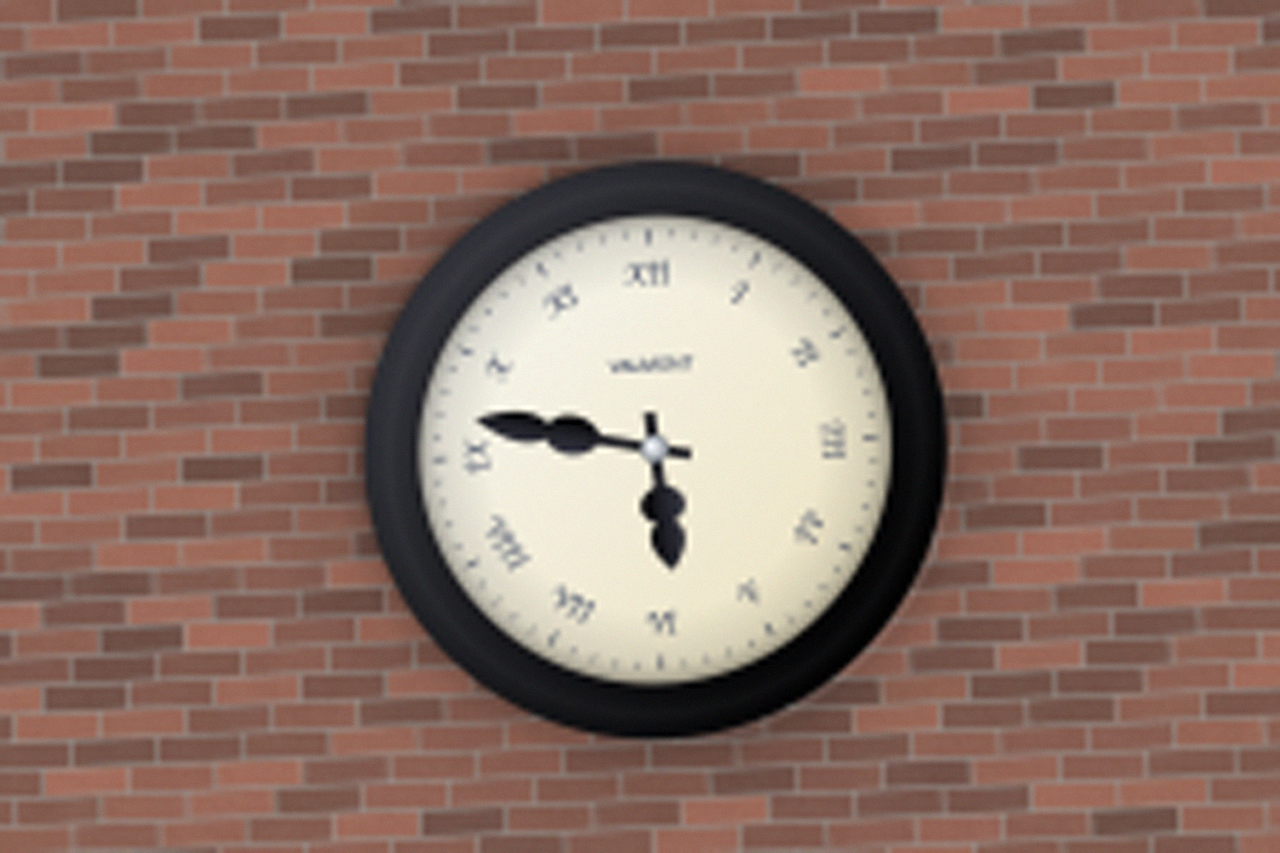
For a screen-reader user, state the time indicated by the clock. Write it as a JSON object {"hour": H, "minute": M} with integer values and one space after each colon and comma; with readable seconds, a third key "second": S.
{"hour": 5, "minute": 47}
